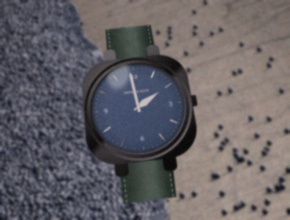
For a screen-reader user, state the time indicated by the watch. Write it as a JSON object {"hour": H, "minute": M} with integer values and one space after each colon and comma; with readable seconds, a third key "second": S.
{"hour": 1, "minute": 59}
